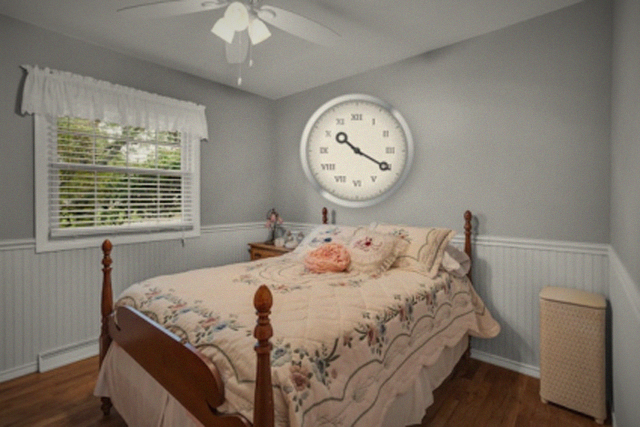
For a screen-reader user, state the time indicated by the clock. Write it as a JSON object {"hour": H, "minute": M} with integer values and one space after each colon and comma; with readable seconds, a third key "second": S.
{"hour": 10, "minute": 20}
